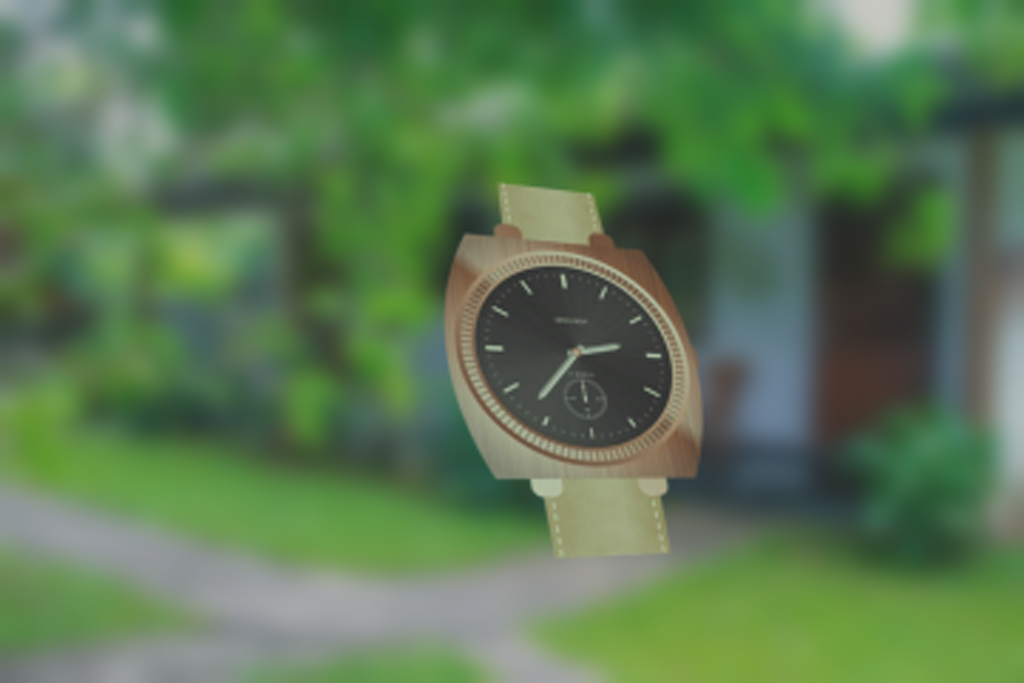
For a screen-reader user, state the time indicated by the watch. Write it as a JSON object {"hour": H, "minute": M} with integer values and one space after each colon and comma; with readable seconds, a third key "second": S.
{"hour": 2, "minute": 37}
